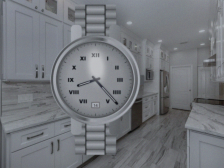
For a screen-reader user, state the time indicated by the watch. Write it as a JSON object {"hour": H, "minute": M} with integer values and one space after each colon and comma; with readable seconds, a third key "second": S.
{"hour": 8, "minute": 23}
